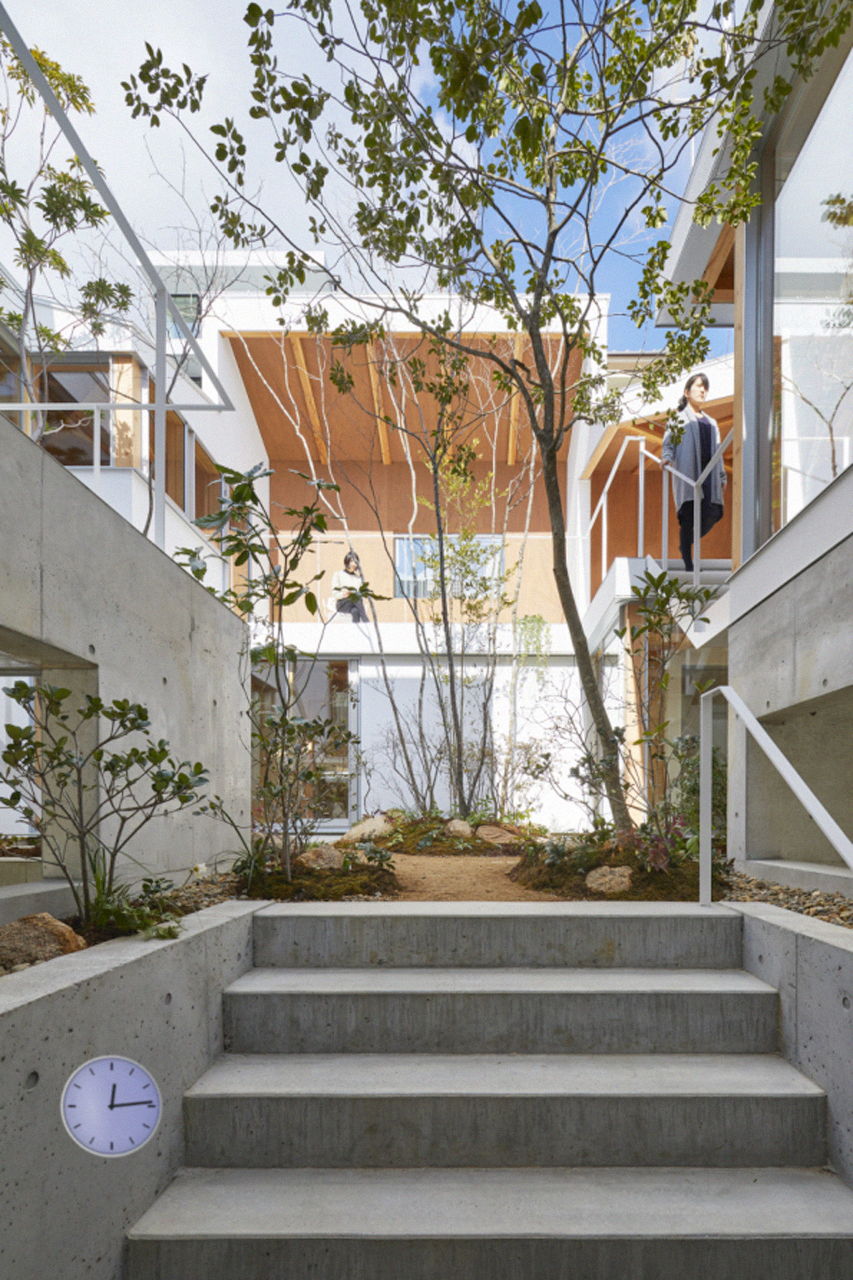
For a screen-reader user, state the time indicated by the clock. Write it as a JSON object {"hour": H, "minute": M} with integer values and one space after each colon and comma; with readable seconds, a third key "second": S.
{"hour": 12, "minute": 14}
